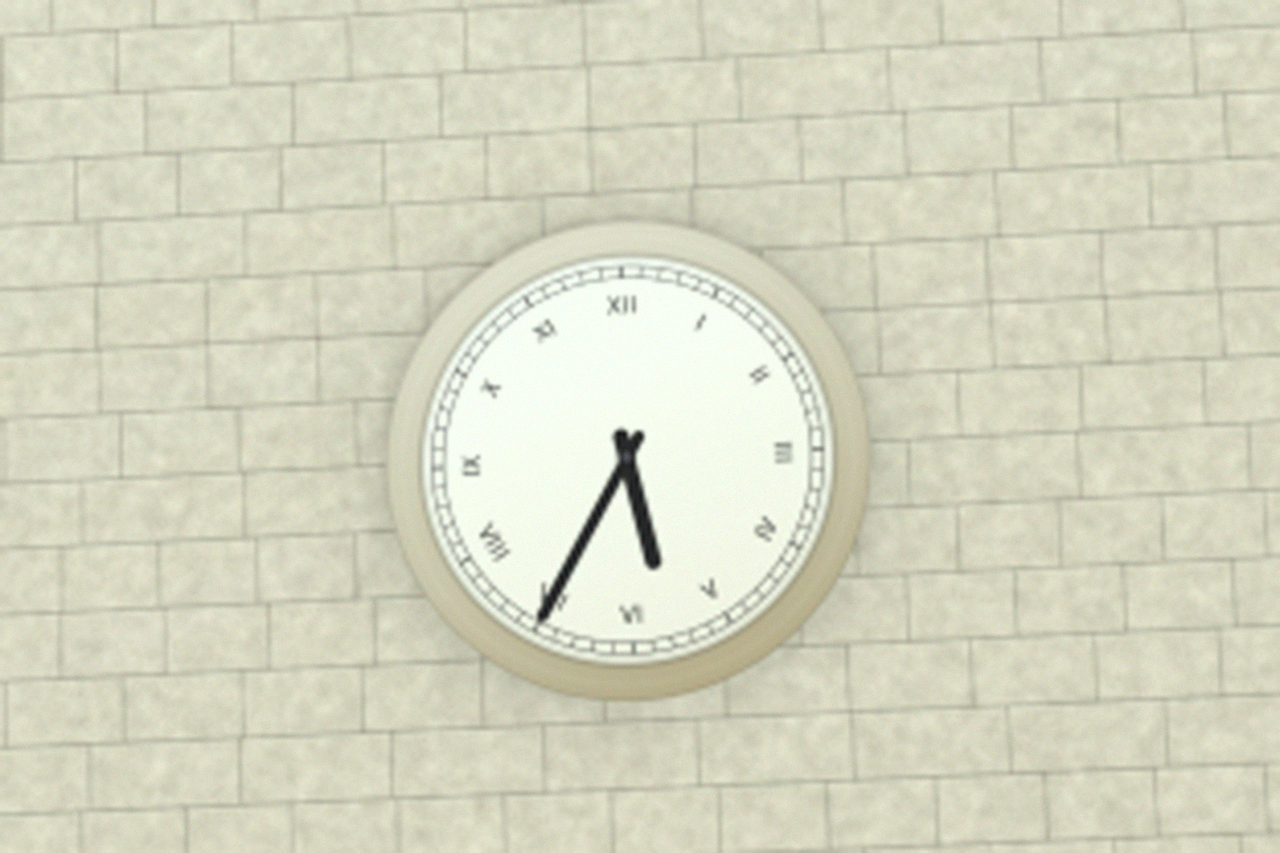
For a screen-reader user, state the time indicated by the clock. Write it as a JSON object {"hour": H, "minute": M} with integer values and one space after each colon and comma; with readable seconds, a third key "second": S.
{"hour": 5, "minute": 35}
